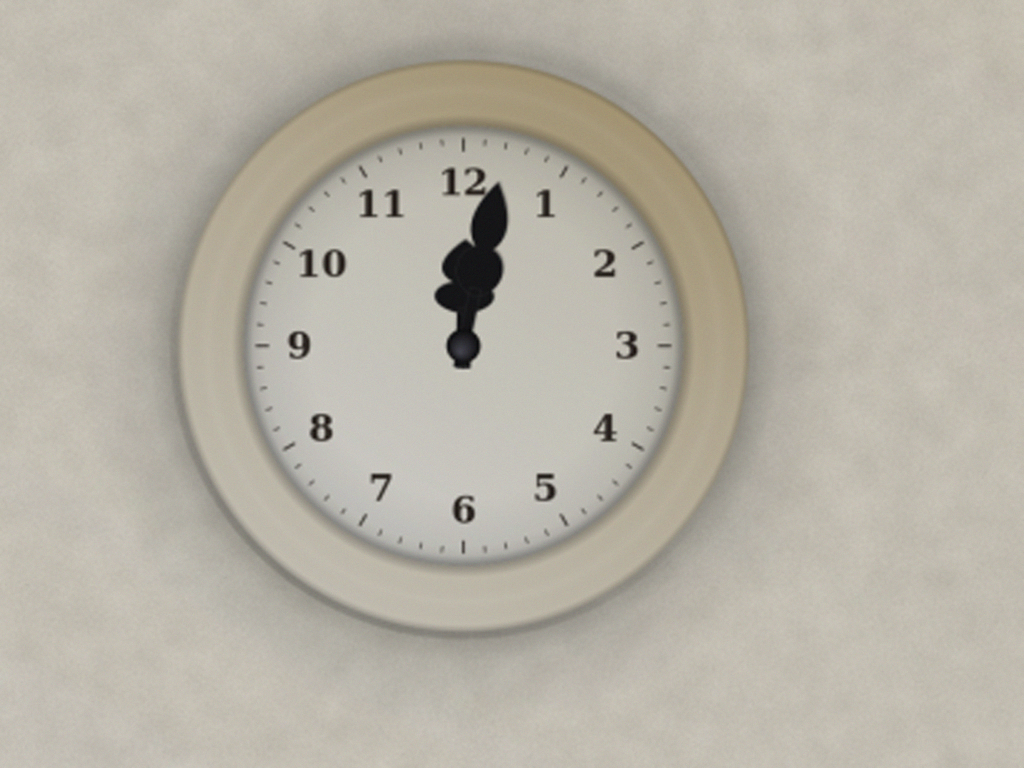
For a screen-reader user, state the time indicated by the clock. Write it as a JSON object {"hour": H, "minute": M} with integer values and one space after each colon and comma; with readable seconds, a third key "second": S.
{"hour": 12, "minute": 2}
